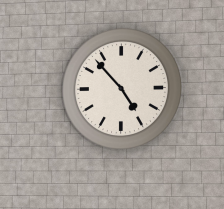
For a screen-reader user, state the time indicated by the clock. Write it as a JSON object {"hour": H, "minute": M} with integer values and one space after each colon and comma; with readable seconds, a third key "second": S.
{"hour": 4, "minute": 53}
